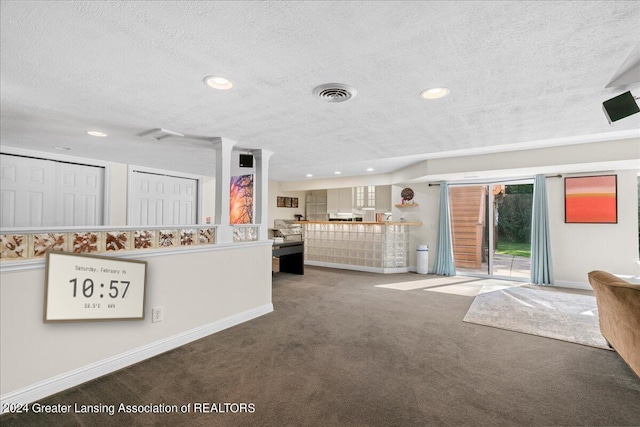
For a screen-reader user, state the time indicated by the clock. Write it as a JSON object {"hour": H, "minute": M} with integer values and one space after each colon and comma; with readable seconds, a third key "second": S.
{"hour": 10, "minute": 57}
